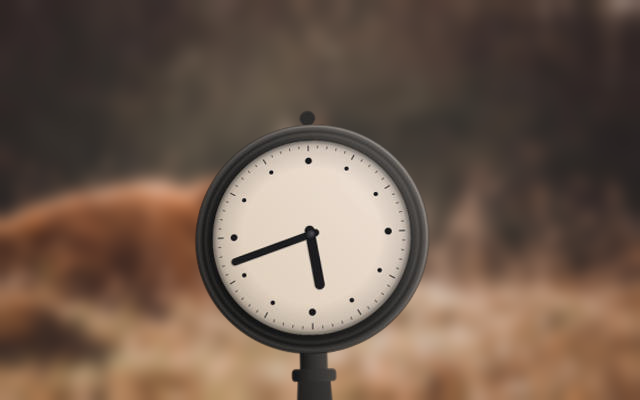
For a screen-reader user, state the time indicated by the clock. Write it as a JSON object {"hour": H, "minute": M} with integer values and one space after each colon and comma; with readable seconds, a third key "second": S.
{"hour": 5, "minute": 42}
